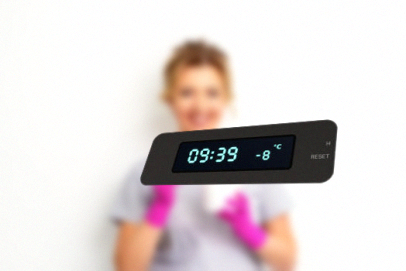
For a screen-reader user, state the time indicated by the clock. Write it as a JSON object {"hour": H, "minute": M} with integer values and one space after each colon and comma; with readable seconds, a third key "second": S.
{"hour": 9, "minute": 39}
